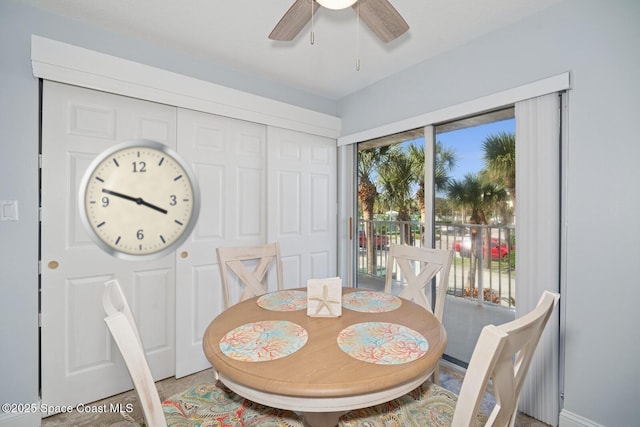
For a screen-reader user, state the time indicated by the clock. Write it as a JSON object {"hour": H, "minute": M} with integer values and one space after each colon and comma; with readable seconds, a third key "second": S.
{"hour": 3, "minute": 48}
